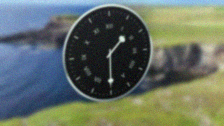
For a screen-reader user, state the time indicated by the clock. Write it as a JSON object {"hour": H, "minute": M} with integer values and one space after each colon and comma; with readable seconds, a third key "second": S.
{"hour": 1, "minute": 30}
